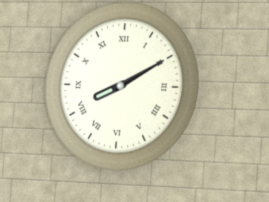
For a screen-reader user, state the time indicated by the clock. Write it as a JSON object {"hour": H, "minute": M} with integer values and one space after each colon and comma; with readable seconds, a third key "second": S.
{"hour": 8, "minute": 10}
